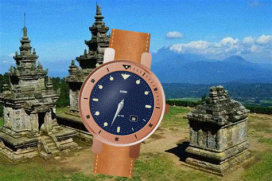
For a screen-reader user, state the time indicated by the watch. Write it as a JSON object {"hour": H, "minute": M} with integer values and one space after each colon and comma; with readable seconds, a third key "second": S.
{"hour": 6, "minute": 33}
